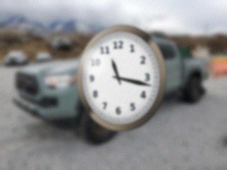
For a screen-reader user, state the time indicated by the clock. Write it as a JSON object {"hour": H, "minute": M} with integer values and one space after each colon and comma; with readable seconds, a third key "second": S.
{"hour": 11, "minute": 17}
